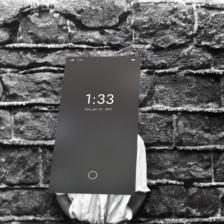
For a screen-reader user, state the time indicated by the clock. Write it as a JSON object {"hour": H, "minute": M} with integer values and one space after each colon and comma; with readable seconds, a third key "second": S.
{"hour": 1, "minute": 33}
